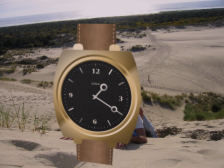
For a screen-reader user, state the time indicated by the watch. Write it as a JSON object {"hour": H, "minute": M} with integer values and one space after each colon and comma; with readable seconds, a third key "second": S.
{"hour": 1, "minute": 20}
